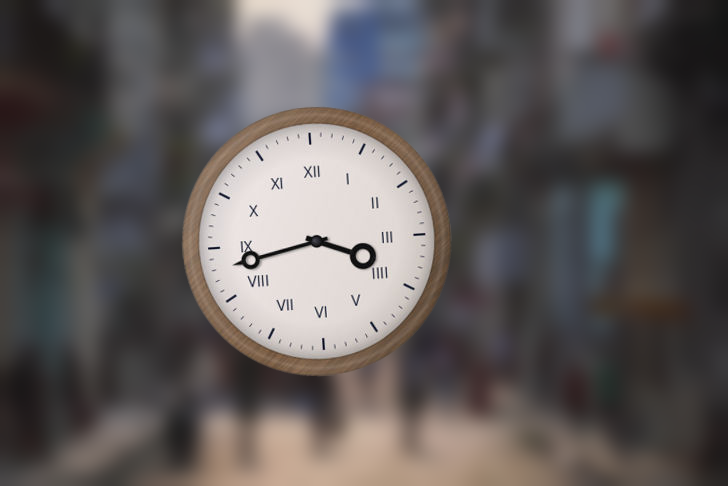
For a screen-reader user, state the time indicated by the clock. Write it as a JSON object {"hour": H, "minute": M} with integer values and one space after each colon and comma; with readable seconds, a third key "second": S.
{"hour": 3, "minute": 43}
